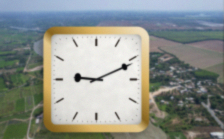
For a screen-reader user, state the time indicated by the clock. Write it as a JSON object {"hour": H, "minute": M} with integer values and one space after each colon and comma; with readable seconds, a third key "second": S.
{"hour": 9, "minute": 11}
